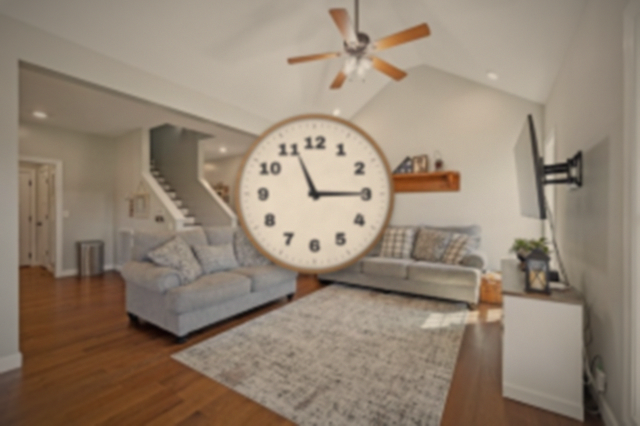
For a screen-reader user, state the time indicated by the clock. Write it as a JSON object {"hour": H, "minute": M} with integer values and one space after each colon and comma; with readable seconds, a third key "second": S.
{"hour": 11, "minute": 15}
